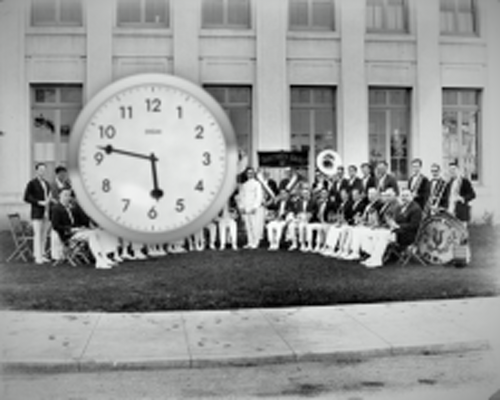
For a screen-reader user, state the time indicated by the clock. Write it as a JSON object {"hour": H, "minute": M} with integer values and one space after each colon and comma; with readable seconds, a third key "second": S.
{"hour": 5, "minute": 47}
